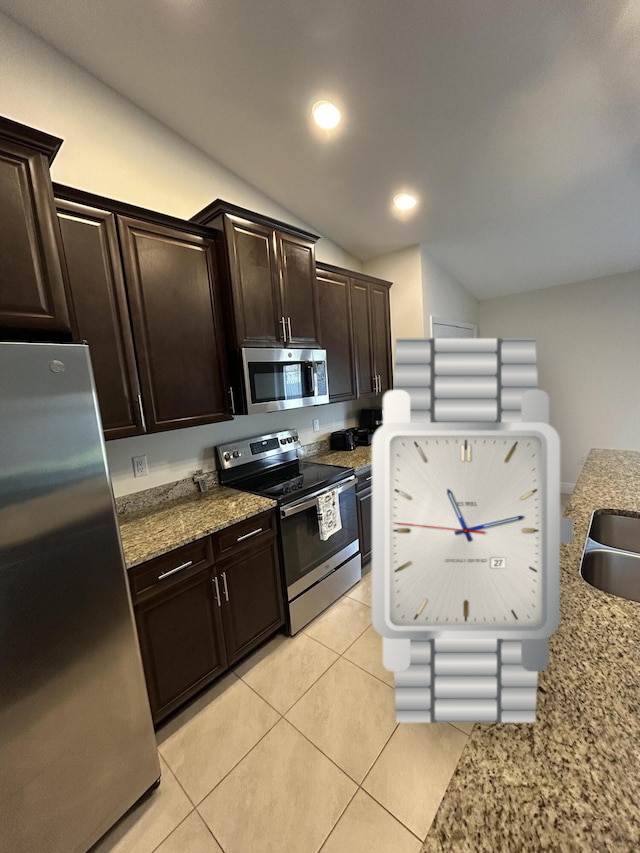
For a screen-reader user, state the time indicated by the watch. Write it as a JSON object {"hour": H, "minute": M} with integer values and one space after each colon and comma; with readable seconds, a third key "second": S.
{"hour": 11, "minute": 12, "second": 46}
